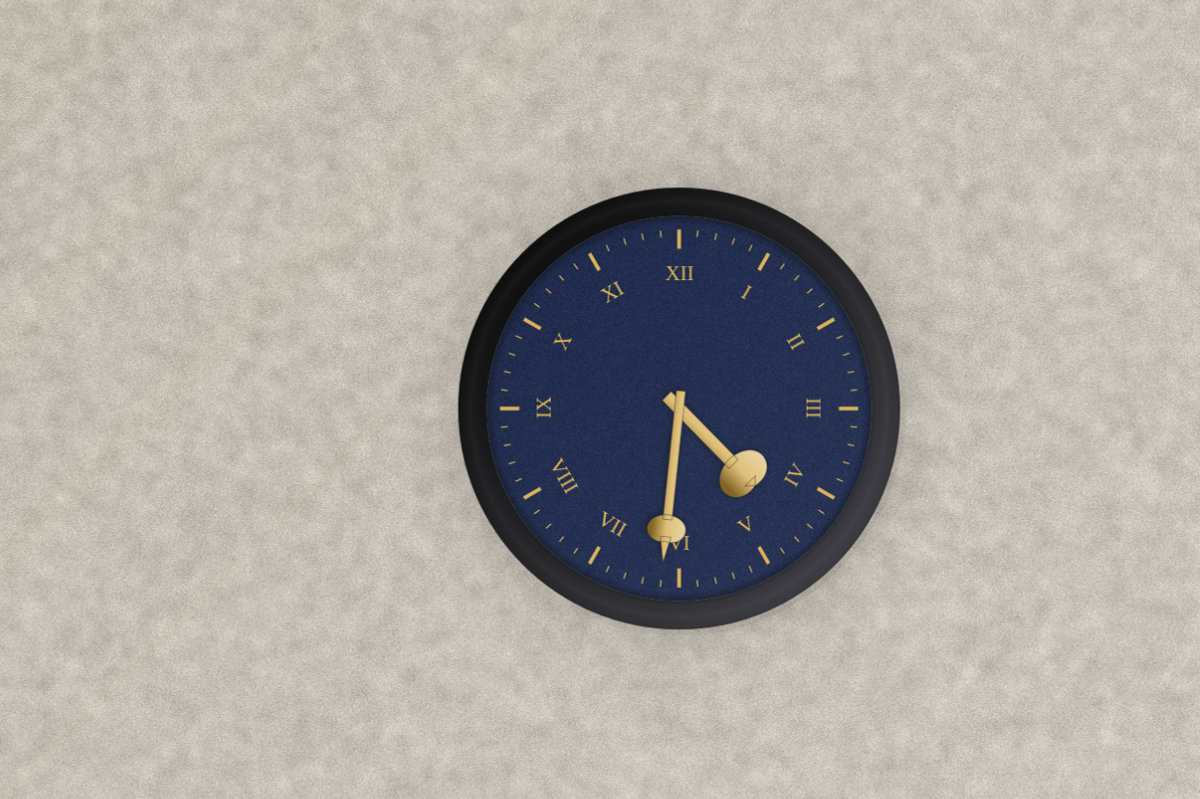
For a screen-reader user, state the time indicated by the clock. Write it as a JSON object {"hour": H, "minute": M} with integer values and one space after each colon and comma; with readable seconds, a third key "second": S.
{"hour": 4, "minute": 31}
